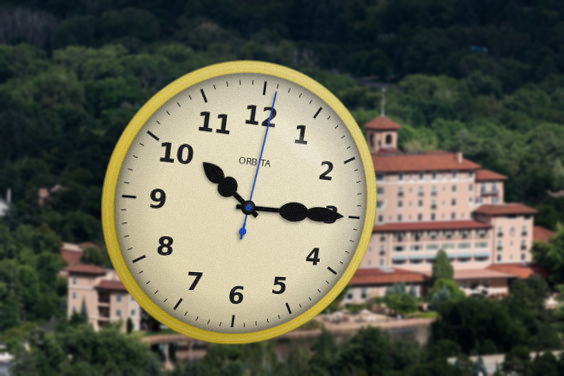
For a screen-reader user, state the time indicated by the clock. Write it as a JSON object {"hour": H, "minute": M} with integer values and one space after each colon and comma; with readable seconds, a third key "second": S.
{"hour": 10, "minute": 15, "second": 1}
